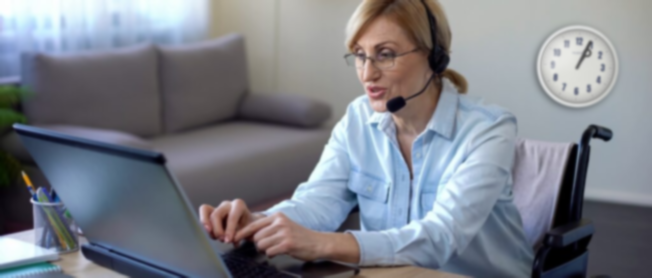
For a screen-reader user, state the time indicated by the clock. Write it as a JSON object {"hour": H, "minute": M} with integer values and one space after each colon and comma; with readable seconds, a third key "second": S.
{"hour": 1, "minute": 4}
